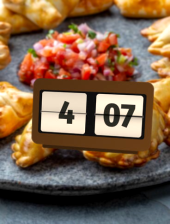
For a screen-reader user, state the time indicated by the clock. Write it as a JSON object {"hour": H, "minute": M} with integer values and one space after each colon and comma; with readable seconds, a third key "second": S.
{"hour": 4, "minute": 7}
